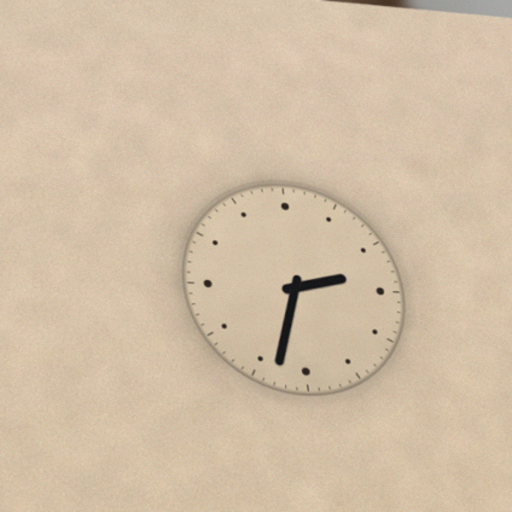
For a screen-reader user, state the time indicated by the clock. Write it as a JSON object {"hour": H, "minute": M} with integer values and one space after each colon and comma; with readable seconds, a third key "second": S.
{"hour": 2, "minute": 33}
